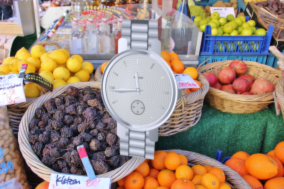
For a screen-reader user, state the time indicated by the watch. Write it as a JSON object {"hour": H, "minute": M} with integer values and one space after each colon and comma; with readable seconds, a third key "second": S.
{"hour": 11, "minute": 44}
